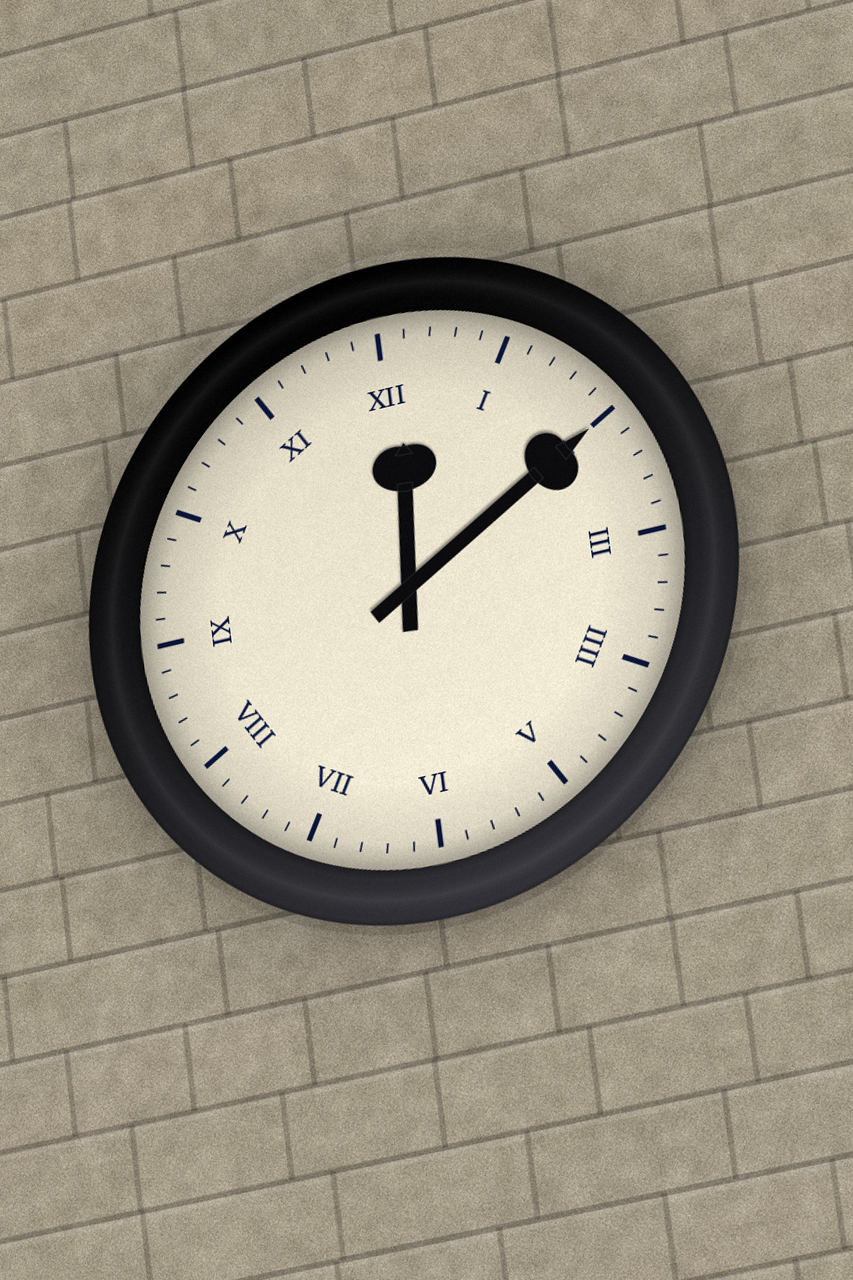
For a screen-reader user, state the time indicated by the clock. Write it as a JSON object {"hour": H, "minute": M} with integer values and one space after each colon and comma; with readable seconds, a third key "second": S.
{"hour": 12, "minute": 10}
